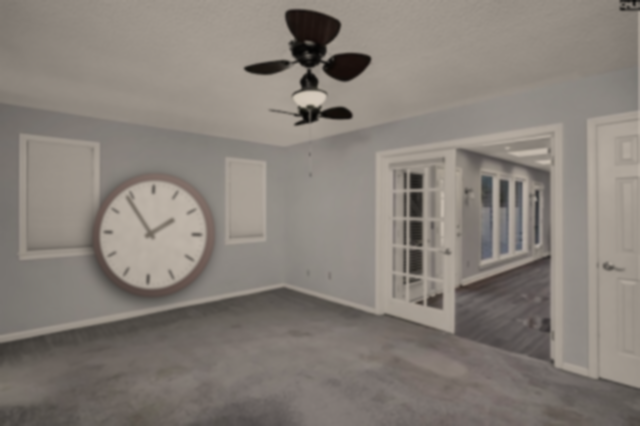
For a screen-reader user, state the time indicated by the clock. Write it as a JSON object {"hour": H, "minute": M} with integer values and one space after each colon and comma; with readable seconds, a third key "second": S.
{"hour": 1, "minute": 54}
